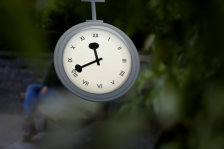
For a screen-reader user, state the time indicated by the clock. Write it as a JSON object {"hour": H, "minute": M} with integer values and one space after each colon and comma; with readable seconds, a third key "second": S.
{"hour": 11, "minute": 41}
